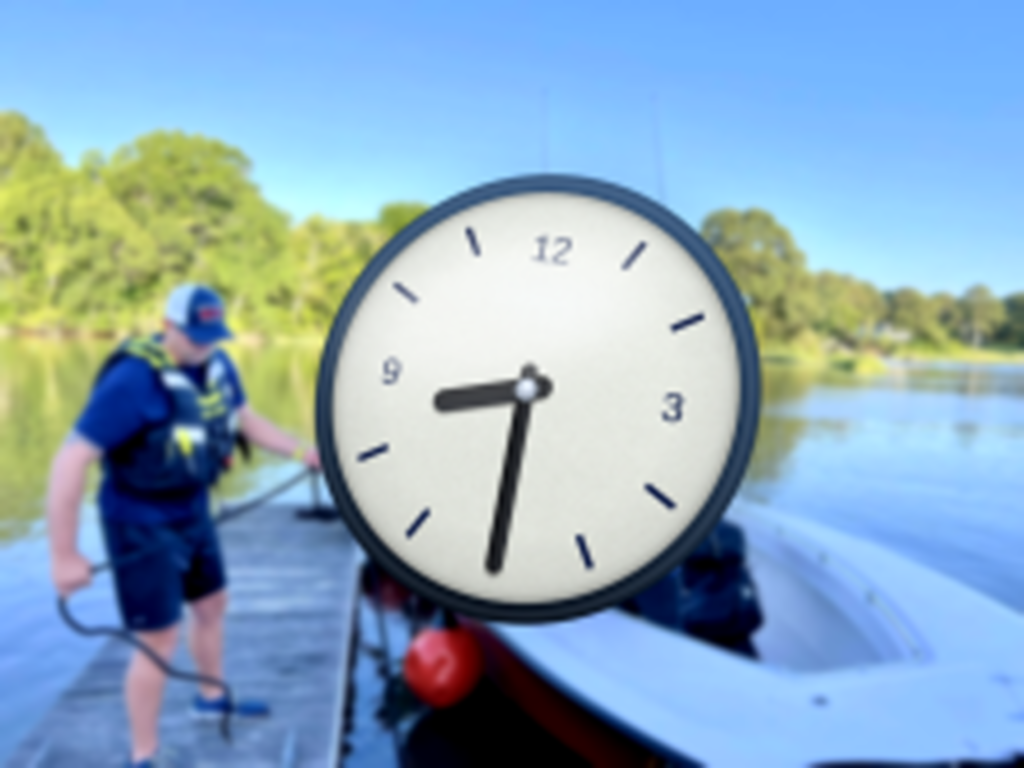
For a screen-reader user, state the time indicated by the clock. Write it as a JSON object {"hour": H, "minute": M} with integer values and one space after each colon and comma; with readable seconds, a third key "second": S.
{"hour": 8, "minute": 30}
